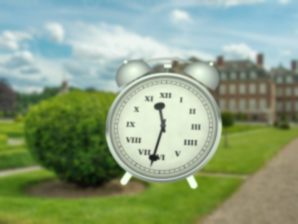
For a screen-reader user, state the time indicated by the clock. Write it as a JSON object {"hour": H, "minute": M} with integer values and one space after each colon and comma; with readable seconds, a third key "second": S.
{"hour": 11, "minute": 32}
